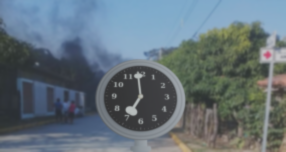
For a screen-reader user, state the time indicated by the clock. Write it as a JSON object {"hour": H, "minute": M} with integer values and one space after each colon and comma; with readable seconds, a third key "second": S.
{"hour": 6, "minute": 59}
